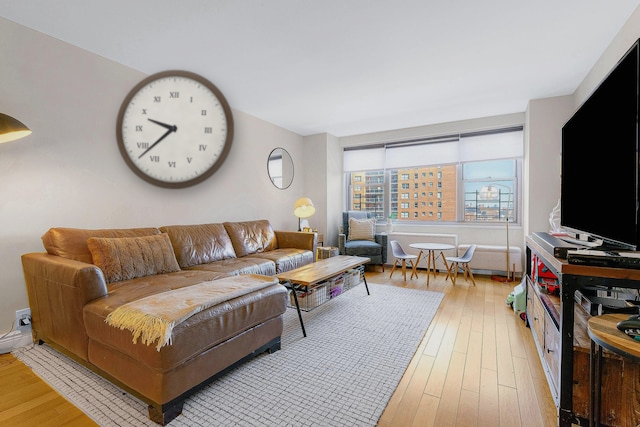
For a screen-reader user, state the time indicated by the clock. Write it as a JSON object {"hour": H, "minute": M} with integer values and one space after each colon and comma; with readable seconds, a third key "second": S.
{"hour": 9, "minute": 38}
